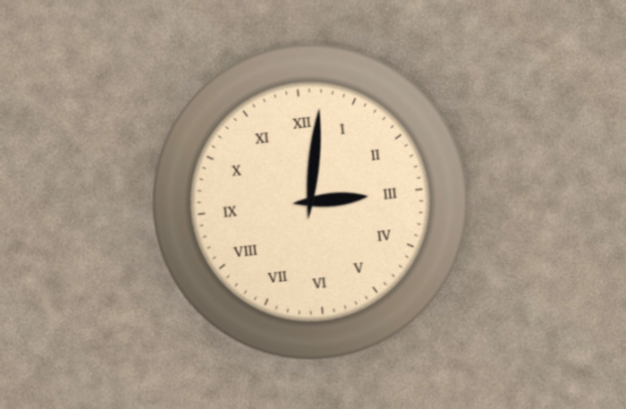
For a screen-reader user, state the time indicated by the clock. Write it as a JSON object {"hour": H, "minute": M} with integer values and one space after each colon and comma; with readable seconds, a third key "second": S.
{"hour": 3, "minute": 2}
